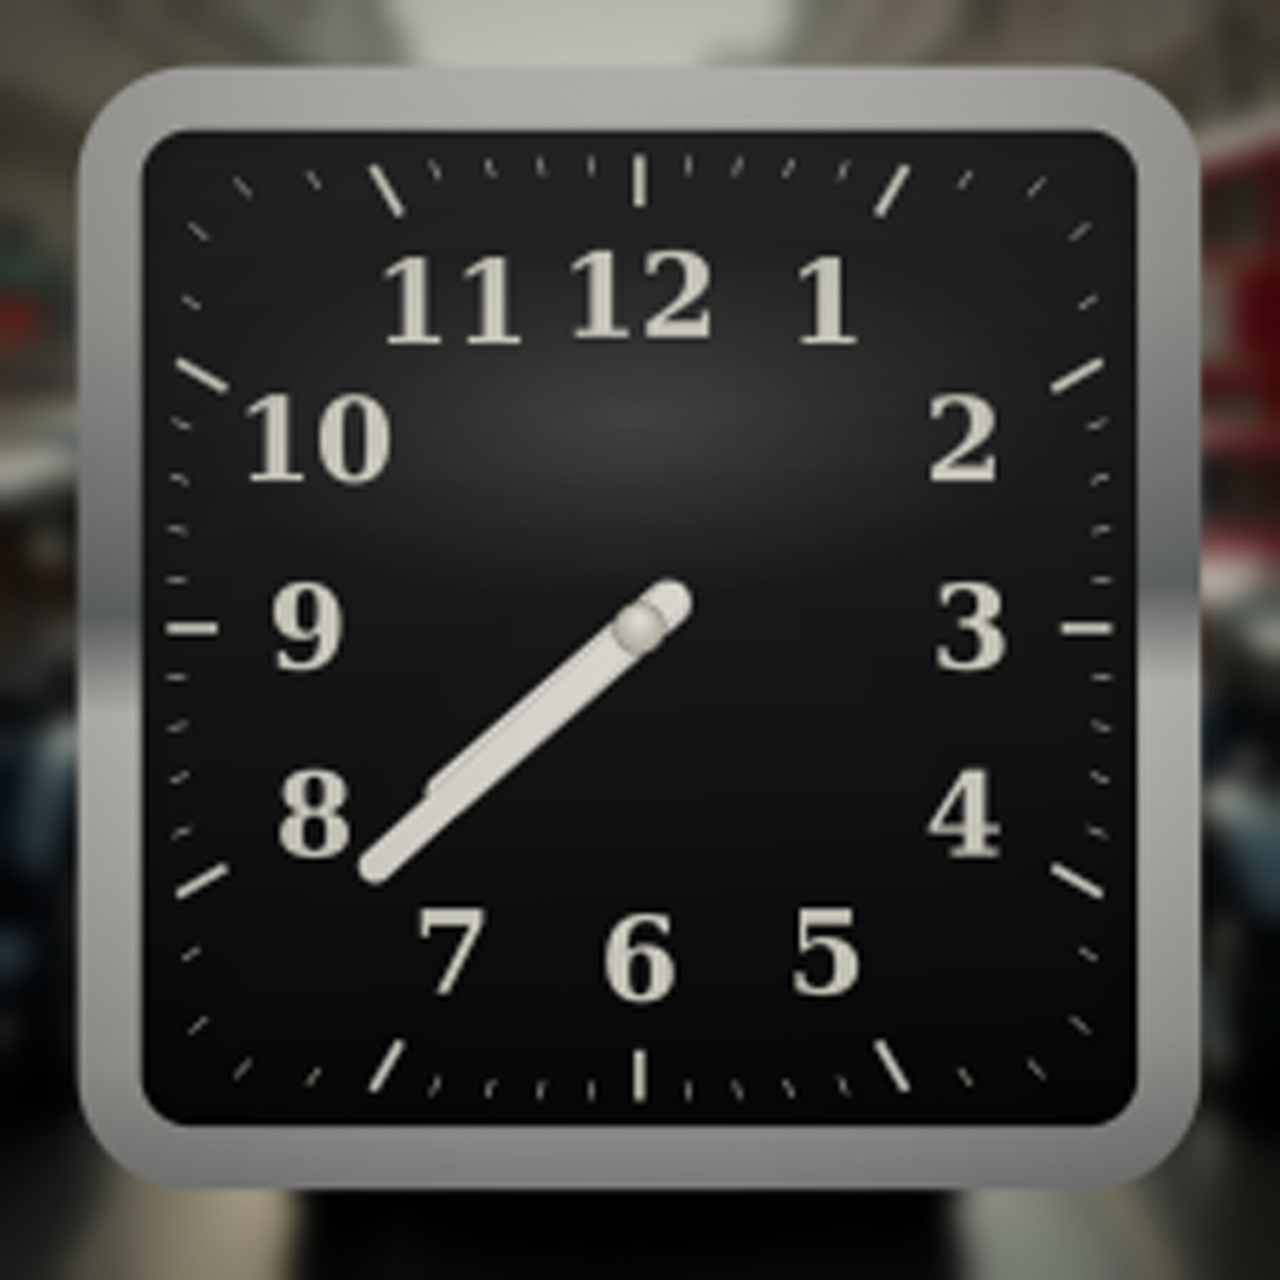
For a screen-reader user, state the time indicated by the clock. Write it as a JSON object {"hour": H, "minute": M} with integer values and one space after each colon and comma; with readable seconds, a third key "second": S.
{"hour": 7, "minute": 38}
